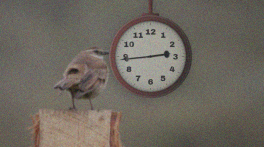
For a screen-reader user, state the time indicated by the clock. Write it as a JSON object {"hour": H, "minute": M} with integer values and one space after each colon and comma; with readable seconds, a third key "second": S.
{"hour": 2, "minute": 44}
